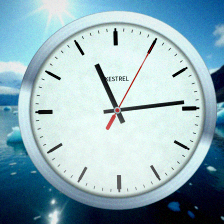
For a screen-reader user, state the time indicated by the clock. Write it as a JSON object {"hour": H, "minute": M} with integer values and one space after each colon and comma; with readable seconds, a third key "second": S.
{"hour": 11, "minute": 14, "second": 5}
